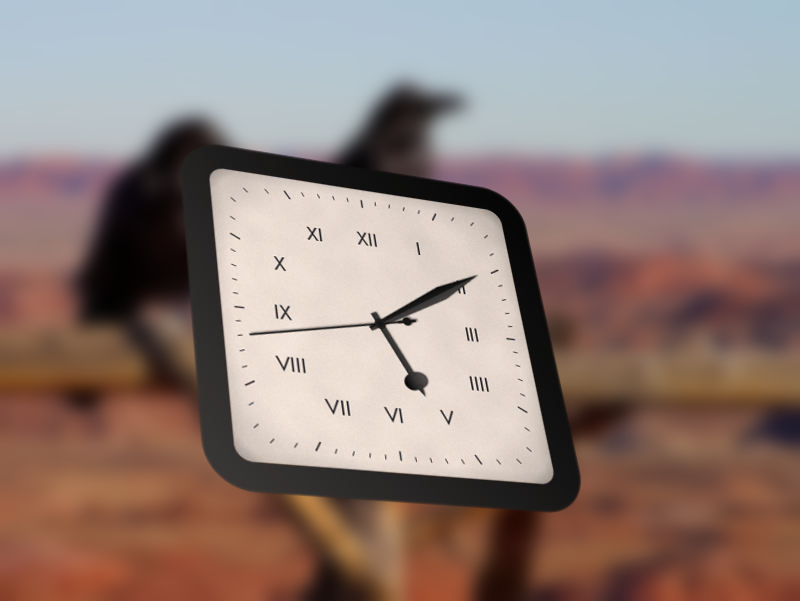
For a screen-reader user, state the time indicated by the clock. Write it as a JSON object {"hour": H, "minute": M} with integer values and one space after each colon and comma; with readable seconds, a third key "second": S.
{"hour": 5, "minute": 9, "second": 43}
